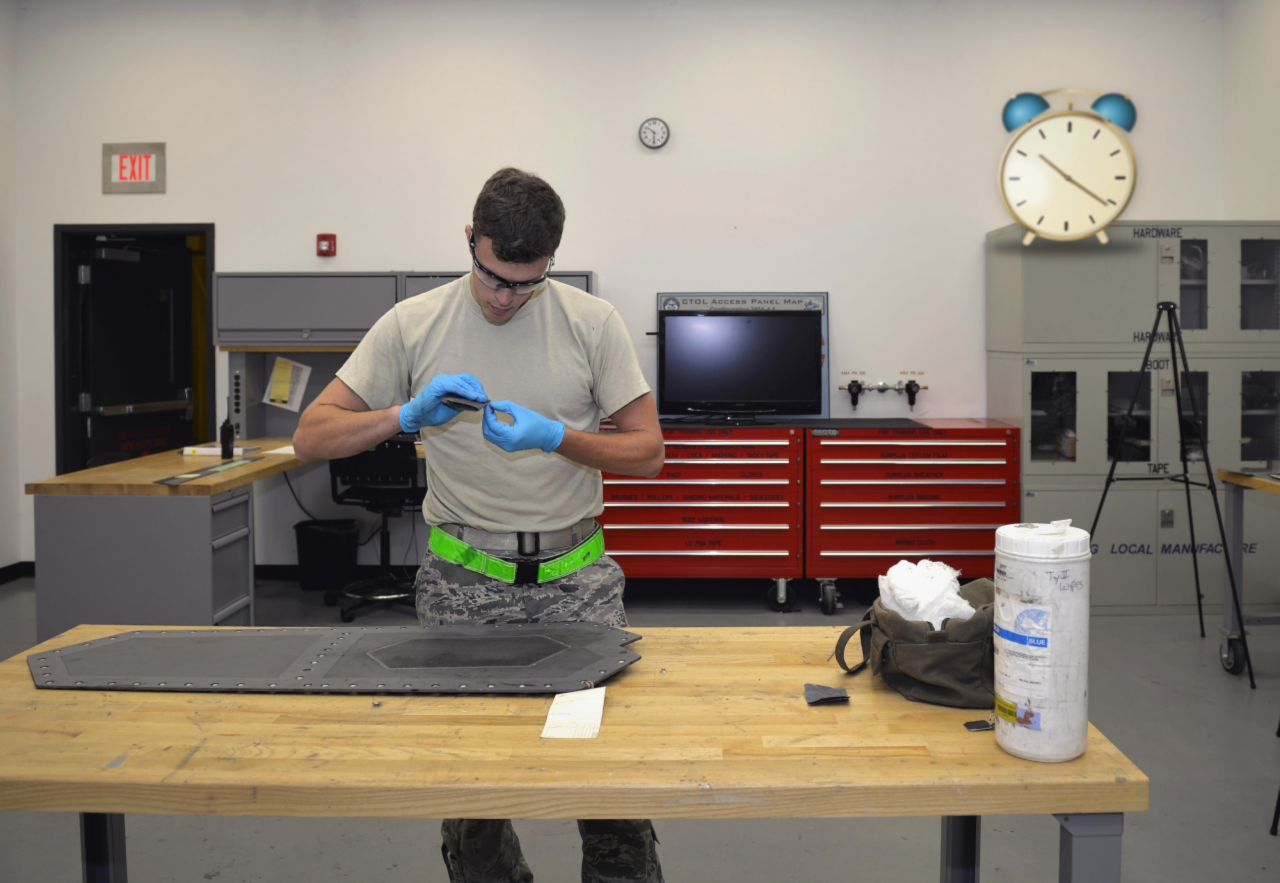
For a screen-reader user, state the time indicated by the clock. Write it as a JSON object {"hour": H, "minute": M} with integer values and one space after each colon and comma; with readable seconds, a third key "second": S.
{"hour": 10, "minute": 21}
